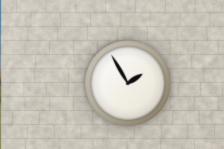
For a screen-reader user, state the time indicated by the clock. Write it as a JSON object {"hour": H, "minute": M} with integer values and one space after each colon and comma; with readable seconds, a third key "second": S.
{"hour": 1, "minute": 55}
